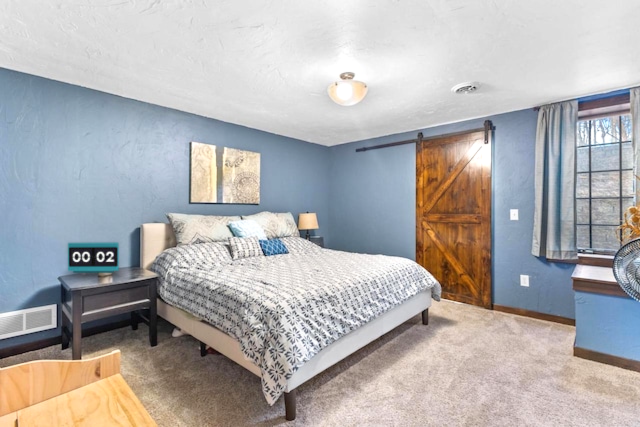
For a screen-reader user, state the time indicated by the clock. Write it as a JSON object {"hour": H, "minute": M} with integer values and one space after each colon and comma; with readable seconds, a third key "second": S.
{"hour": 0, "minute": 2}
